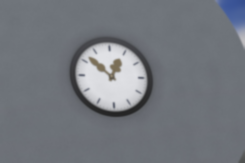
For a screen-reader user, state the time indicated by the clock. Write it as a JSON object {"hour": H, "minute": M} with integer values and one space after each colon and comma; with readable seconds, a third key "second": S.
{"hour": 12, "minute": 52}
